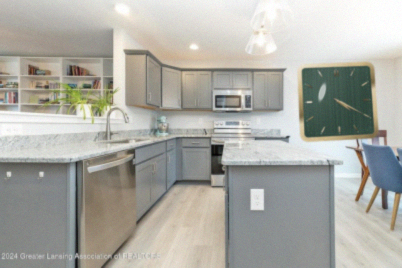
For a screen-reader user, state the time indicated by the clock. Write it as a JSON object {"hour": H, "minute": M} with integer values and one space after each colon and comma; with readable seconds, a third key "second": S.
{"hour": 4, "minute": 20}
